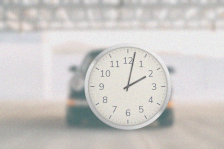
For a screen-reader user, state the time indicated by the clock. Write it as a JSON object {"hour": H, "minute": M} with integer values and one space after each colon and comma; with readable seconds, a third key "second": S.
{"hour": 2, "minute": 2}
